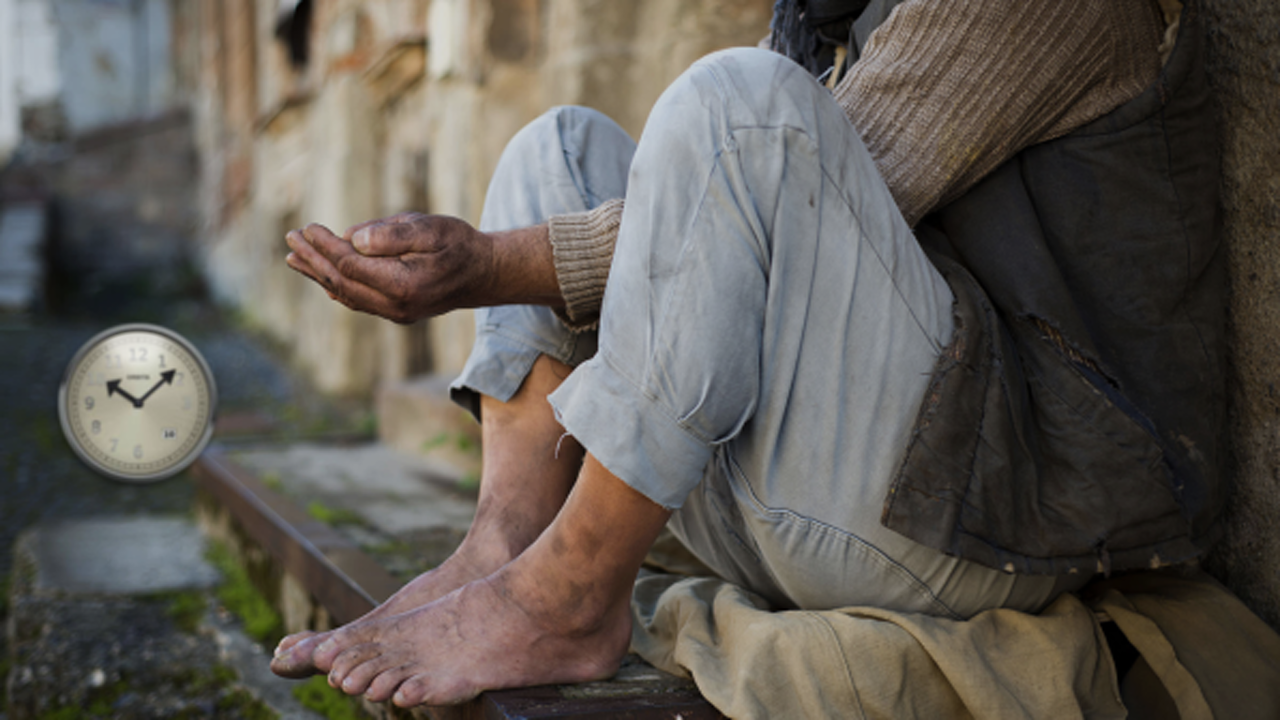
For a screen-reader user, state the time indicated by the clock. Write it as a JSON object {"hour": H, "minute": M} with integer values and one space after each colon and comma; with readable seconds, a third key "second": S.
{"hour": 10, "minute": 8}
